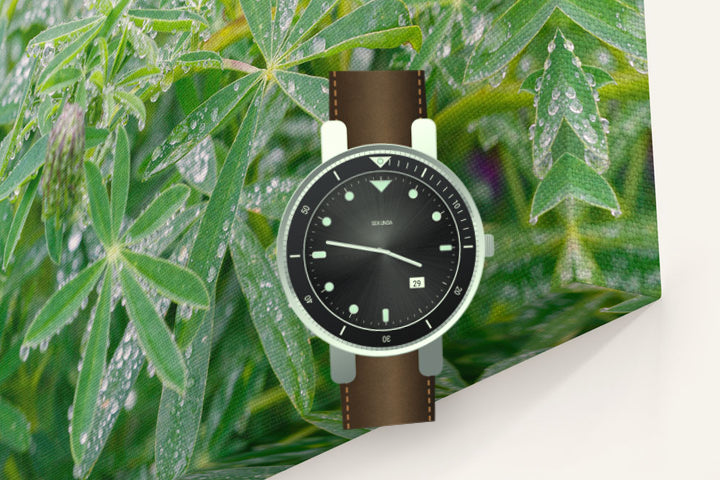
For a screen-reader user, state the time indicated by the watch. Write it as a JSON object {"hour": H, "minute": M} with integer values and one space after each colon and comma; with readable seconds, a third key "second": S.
{"hour": 3, "minute": 47}
